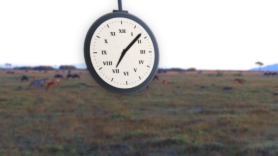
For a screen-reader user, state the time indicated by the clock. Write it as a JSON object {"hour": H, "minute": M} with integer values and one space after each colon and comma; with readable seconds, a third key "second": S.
{"hour": 7, "minute": 8}
